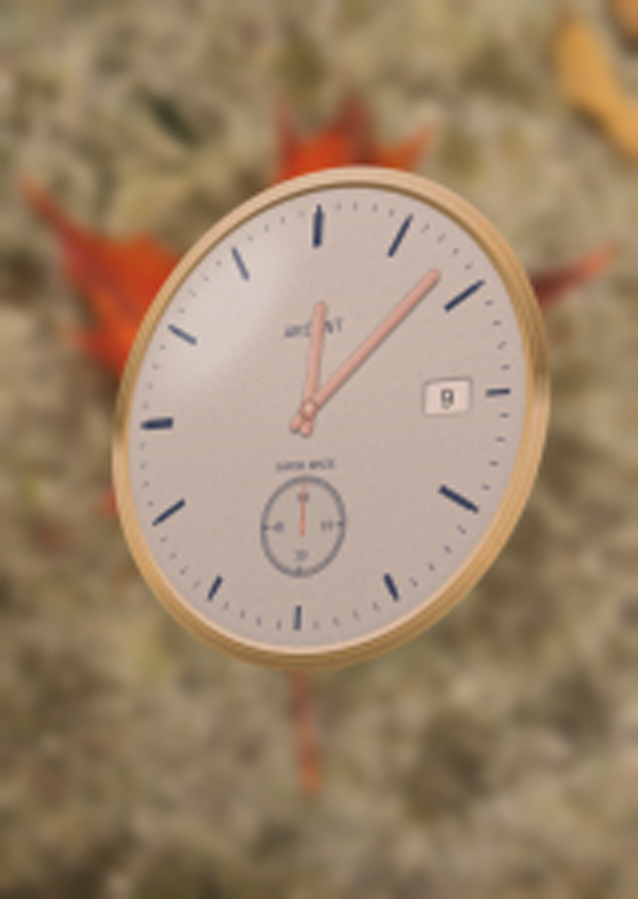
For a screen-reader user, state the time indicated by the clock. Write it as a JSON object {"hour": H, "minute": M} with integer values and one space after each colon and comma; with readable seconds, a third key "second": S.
{"hour": 12, "minute": 8}
